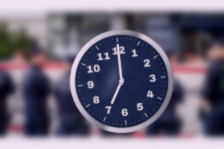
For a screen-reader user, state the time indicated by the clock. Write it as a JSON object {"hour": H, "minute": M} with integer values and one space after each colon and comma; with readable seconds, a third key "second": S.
{"hour": 7, "minute": 0}
